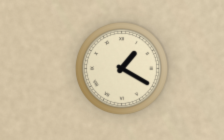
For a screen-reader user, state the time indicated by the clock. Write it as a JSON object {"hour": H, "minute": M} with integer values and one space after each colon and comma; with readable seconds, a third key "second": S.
{"hour": 1, "minute": 20}
